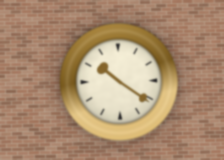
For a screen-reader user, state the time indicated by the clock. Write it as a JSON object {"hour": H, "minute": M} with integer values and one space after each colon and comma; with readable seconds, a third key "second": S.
{"hour": 10, "minute": 21}
